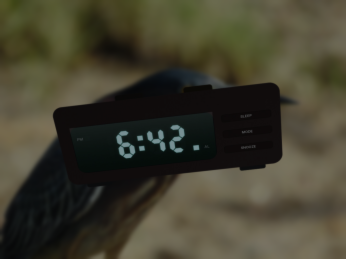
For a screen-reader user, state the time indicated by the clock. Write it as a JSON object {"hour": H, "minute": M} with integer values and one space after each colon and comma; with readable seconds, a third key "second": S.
{"hour": 6, "minute": 42}
